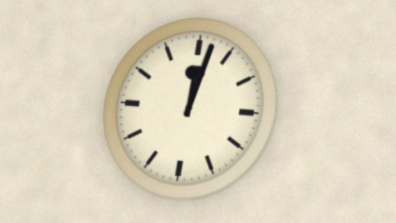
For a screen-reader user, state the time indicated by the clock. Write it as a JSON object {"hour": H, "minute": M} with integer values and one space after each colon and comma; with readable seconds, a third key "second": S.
{"hour": 12, "minute": 2}
